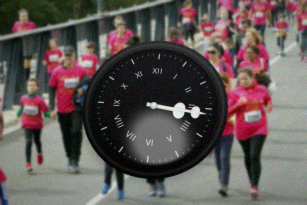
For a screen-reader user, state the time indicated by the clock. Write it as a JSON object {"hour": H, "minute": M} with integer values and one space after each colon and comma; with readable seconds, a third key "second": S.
{"hour": 3, "minute": 16}
